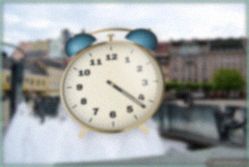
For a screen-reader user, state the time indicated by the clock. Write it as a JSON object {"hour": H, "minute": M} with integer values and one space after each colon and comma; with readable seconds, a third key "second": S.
{"hour": 4, "minute": 22}
